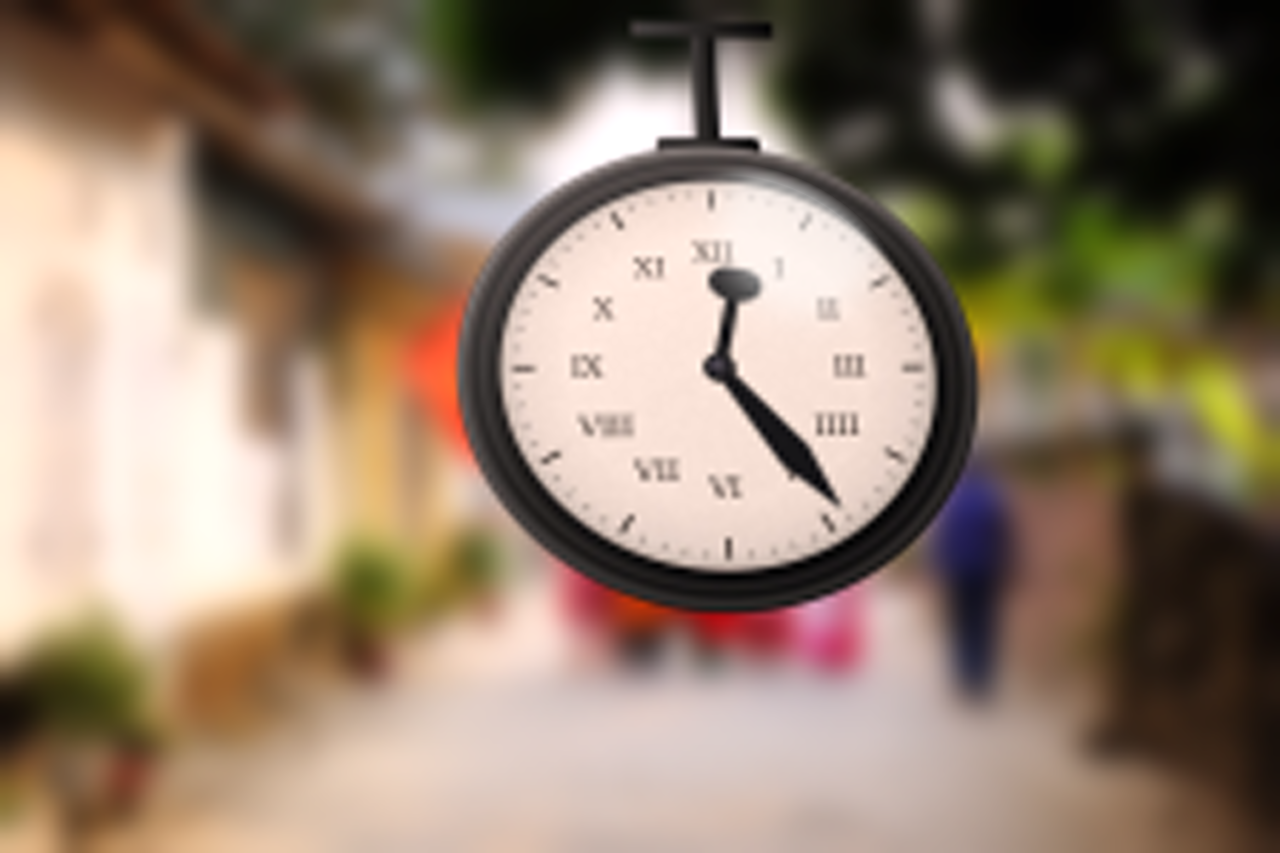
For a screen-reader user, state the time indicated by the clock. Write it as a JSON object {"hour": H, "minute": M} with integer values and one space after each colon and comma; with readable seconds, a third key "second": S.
{"hour": 12, "minute": 24}
